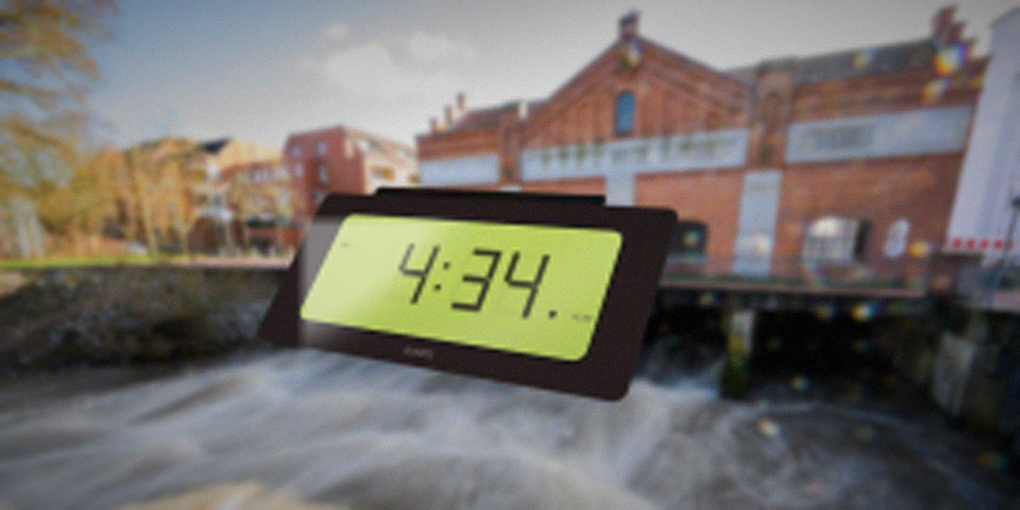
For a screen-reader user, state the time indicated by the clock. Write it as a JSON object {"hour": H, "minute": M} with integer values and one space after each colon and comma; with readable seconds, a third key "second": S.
{"hour": 4, "minute": 34}
